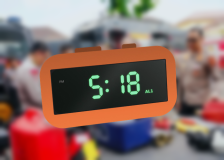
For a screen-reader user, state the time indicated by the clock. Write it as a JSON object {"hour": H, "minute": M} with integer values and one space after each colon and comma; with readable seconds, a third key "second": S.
{"hour": 5, "minute": 18}
